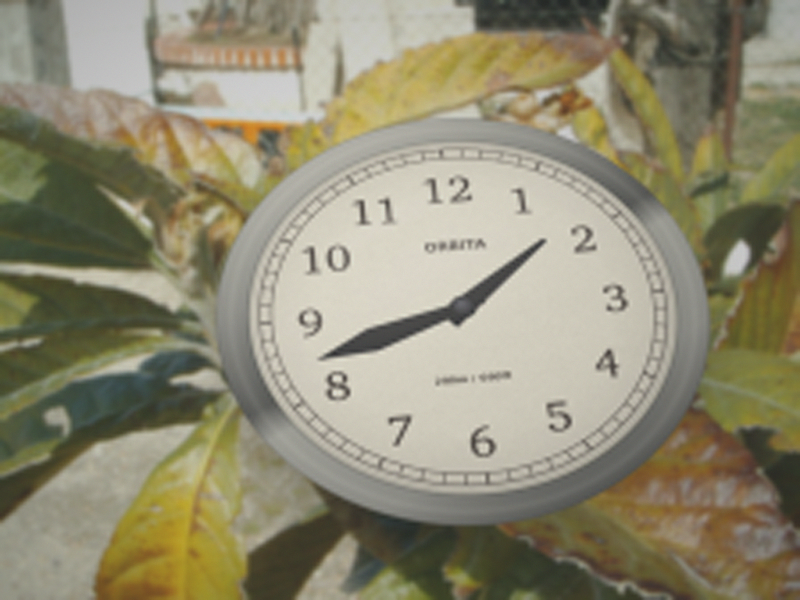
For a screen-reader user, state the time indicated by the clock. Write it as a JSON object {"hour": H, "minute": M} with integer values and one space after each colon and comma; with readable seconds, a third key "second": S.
{"hour": 1, "minute": 42}
